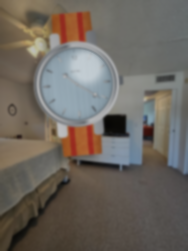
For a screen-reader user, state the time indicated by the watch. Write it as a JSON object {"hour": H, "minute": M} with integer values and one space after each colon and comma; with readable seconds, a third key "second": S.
{"hour": 10, "minute": 21}
